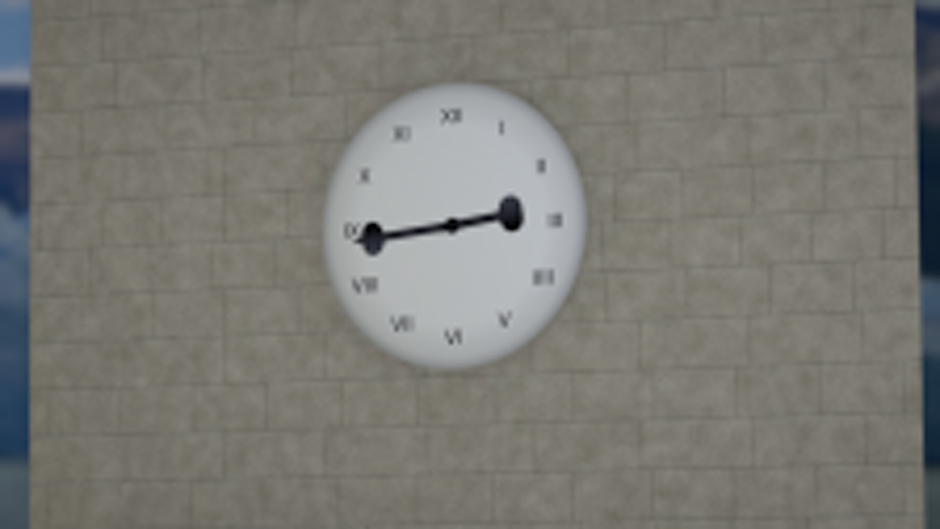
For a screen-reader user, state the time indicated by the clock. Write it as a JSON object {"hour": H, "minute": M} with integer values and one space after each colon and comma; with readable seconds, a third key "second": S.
{"hour": 2, "minute": 44}
